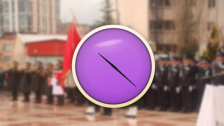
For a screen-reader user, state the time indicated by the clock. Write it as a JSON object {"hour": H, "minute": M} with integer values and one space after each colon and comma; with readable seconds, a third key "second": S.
{"hour": 10, "minute": 22}
